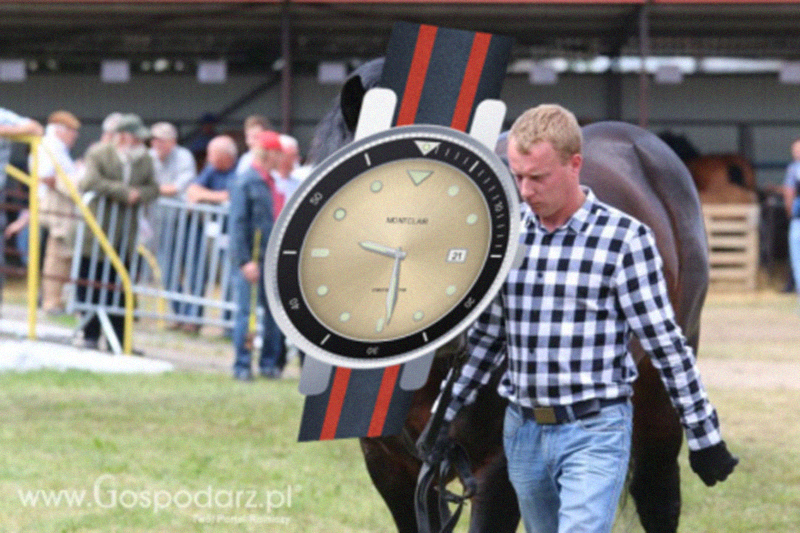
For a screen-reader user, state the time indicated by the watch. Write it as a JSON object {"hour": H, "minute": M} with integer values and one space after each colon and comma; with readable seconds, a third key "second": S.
{"hour": 9, "minute": 29}
